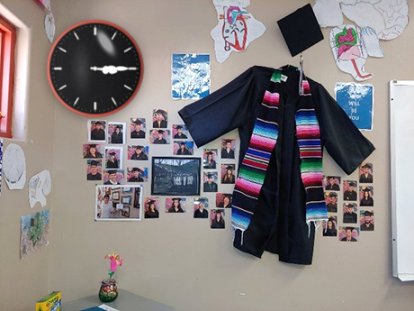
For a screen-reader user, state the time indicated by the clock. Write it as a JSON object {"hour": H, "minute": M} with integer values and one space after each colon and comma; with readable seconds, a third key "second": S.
{"hour": 3, "minute": 15}
